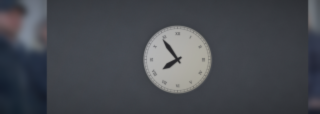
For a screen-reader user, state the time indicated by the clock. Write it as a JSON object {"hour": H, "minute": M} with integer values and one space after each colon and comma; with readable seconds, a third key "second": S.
{"hour": 7, "minute": 54}
